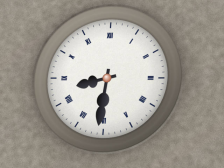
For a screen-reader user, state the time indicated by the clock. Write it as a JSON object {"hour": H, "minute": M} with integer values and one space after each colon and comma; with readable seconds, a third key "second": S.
{"hour": 8, "minute": 31}
